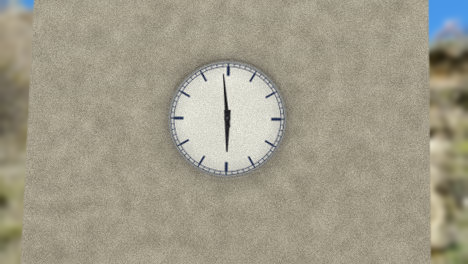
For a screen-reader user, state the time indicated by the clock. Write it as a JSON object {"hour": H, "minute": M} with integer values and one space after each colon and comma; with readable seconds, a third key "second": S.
{"hour": 5, "minute": 59}
